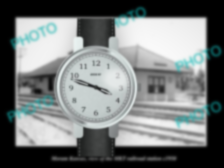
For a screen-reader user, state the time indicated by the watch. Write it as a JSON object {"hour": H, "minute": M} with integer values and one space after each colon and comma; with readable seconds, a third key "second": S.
{"hour": 3, "minute": 48}
